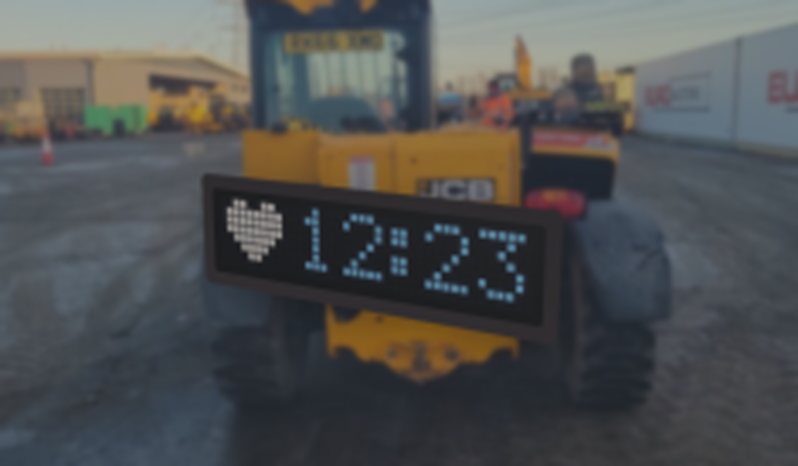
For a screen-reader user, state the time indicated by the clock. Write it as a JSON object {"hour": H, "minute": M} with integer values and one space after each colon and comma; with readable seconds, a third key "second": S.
{"hour": 12, "minute": 23}
